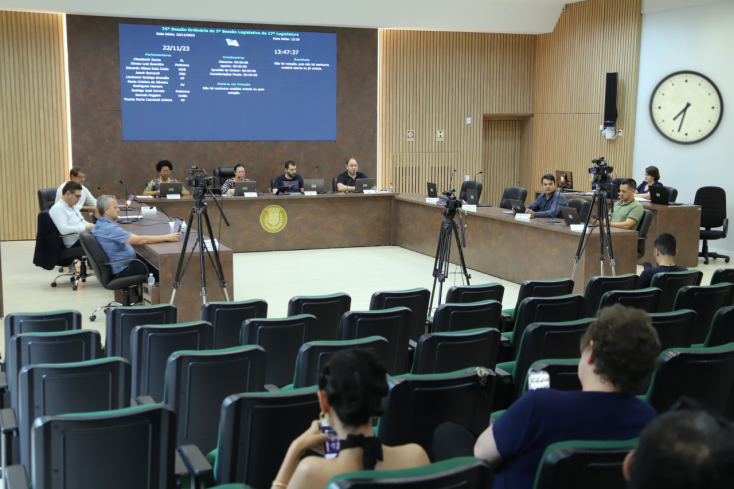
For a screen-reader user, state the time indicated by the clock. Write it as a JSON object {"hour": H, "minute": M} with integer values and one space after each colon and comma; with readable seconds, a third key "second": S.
{"hour": 7, "minute": 33}
